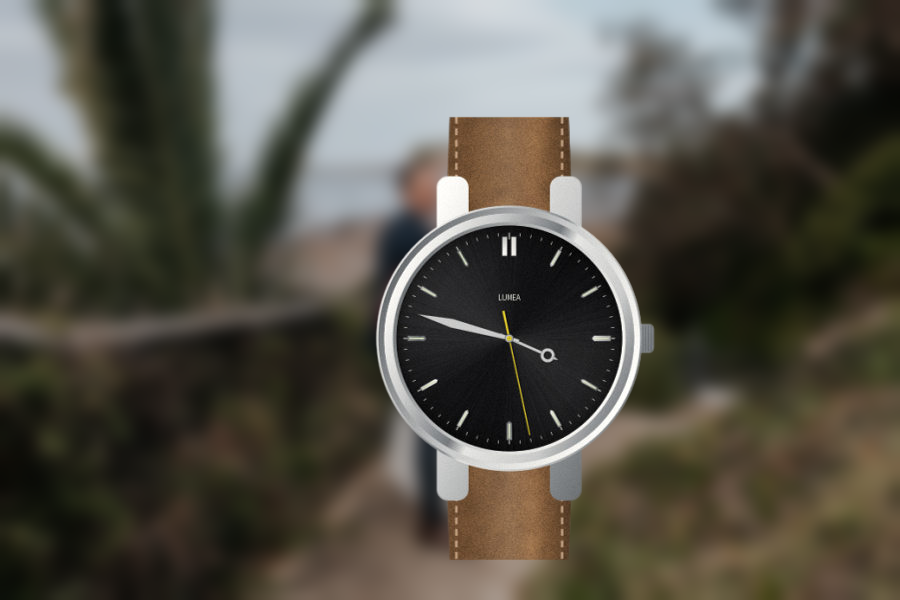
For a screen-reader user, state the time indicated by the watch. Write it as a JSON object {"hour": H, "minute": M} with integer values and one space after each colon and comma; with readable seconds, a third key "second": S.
{"hour": 3, "minute": 47, "second": 28}
